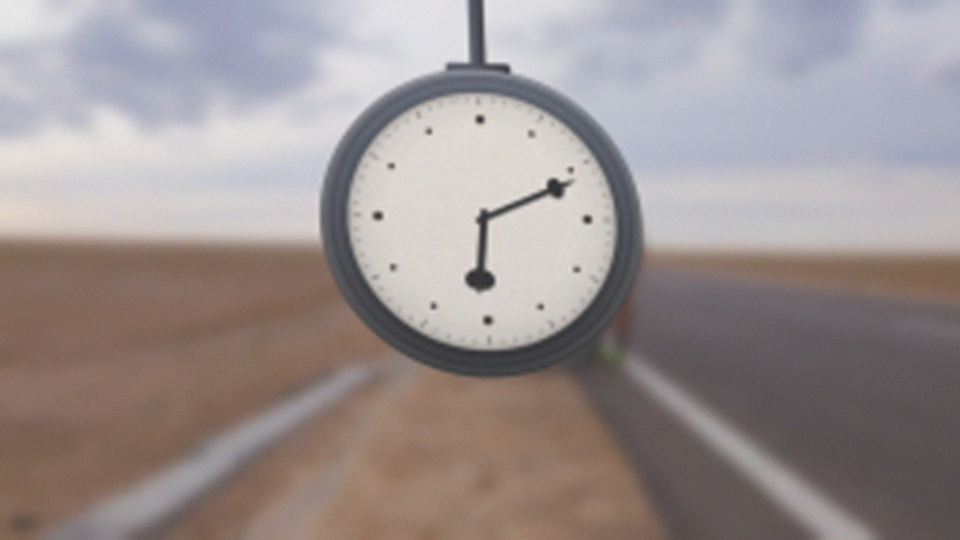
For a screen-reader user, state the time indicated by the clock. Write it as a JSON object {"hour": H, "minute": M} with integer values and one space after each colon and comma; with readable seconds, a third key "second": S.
{"hour": 6, "minute": 11}
